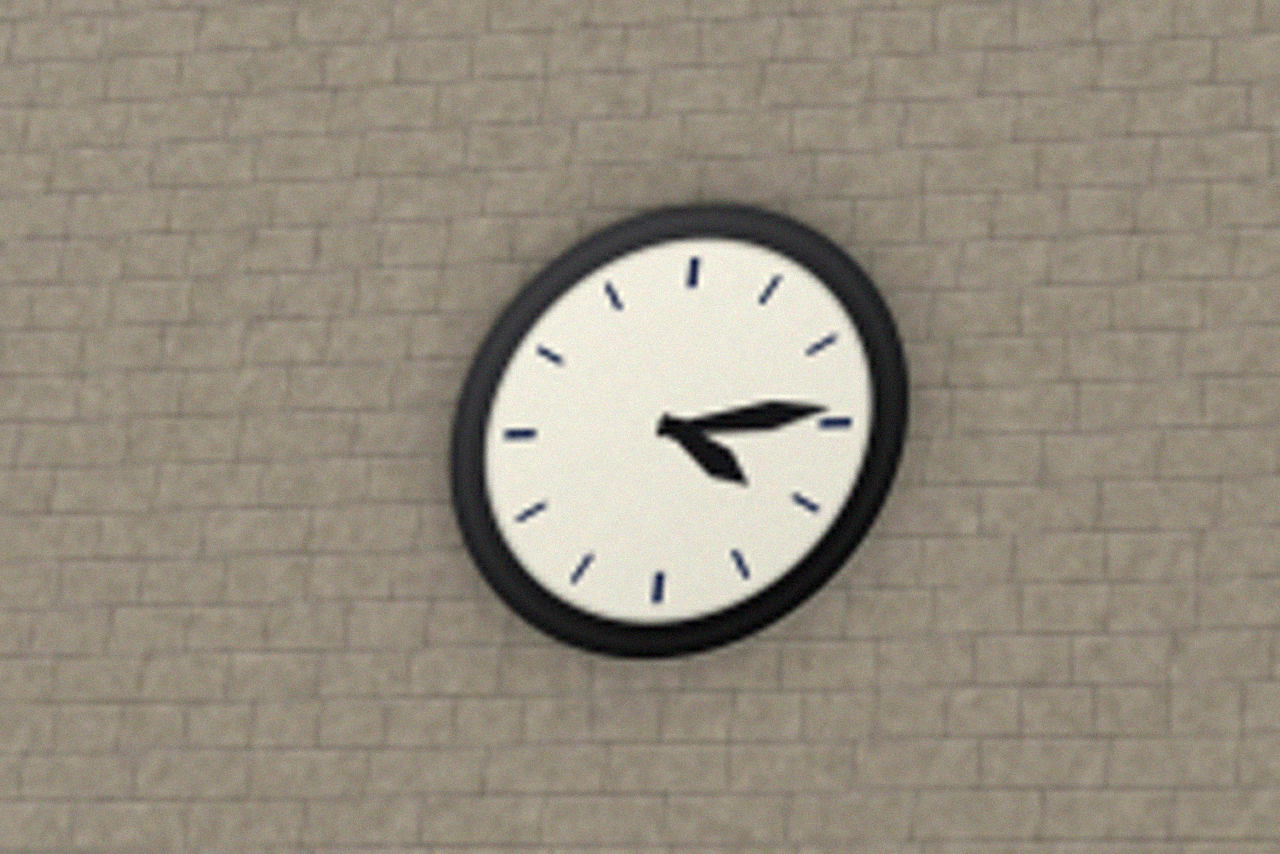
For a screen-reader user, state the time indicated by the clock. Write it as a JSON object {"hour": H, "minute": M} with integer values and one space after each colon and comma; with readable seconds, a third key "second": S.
{"hour": 4, "minute": 14}
